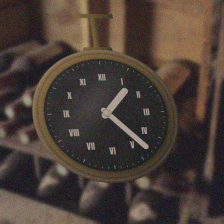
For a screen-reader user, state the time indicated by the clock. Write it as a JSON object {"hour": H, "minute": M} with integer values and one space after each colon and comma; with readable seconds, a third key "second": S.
{"hour": 1, "minute": 23}
